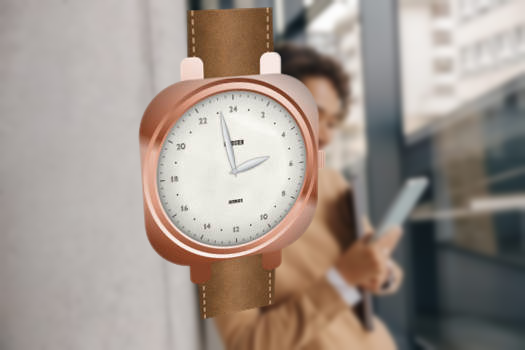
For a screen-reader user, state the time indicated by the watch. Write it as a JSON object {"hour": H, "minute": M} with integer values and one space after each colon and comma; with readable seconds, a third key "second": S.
{"hour": 4, "minute": 58}
